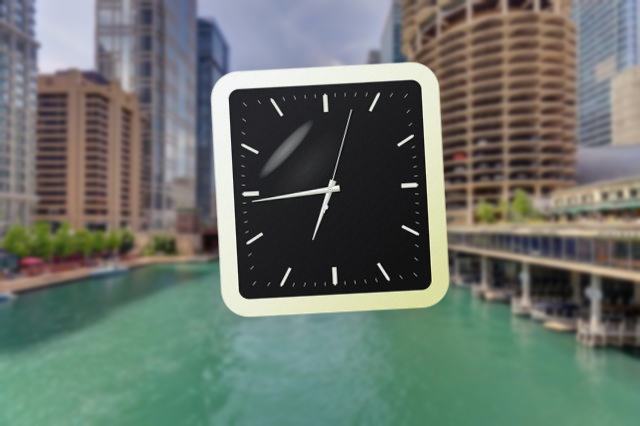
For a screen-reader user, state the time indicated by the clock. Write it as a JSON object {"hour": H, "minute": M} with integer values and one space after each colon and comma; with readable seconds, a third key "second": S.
{"hour": 6, "minute": 44, "second": 3}
